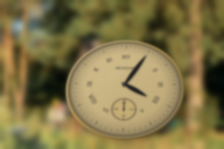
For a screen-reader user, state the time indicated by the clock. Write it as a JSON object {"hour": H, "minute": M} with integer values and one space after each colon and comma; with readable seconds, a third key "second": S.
{"hour": 4, "minute": 5}
